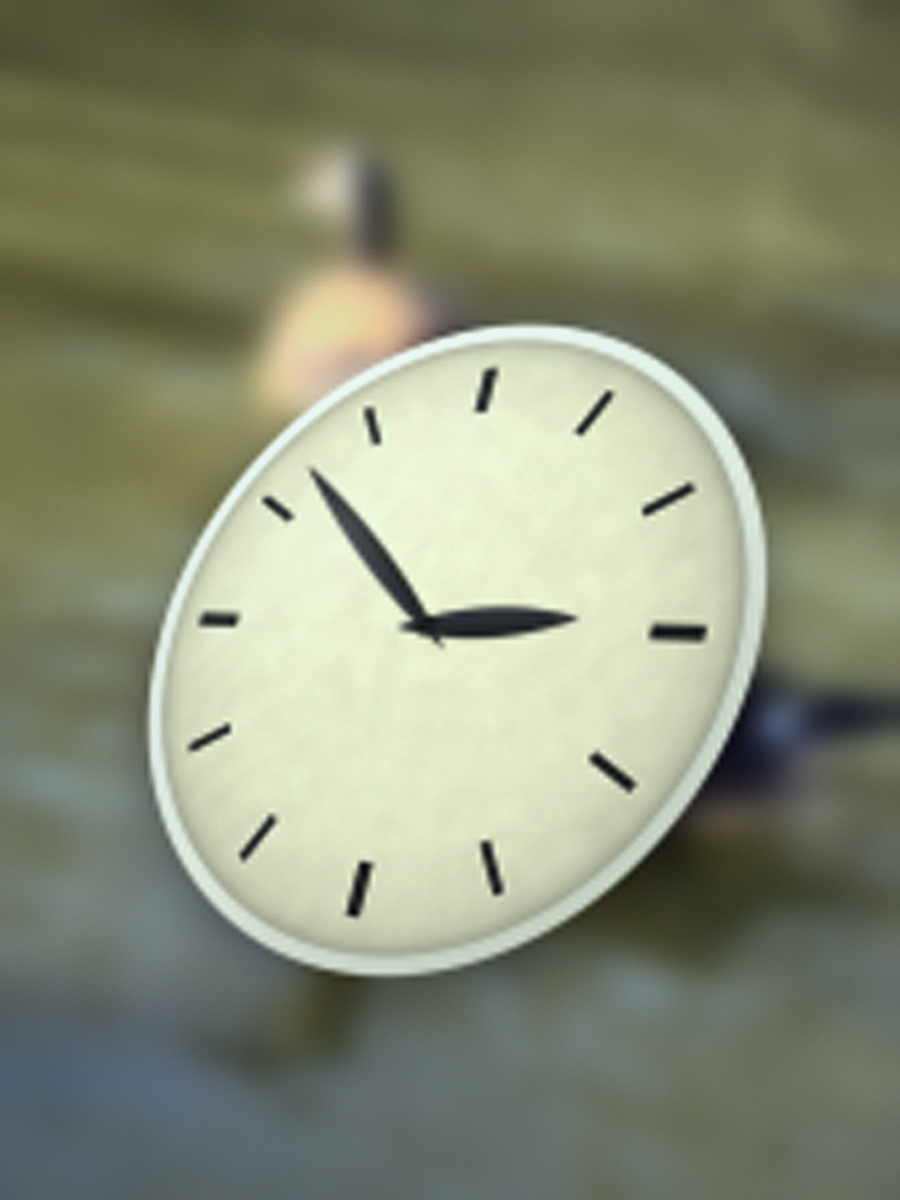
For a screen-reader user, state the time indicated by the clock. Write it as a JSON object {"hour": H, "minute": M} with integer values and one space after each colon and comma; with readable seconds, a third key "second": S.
{"hour": 2, "minute": 52}
